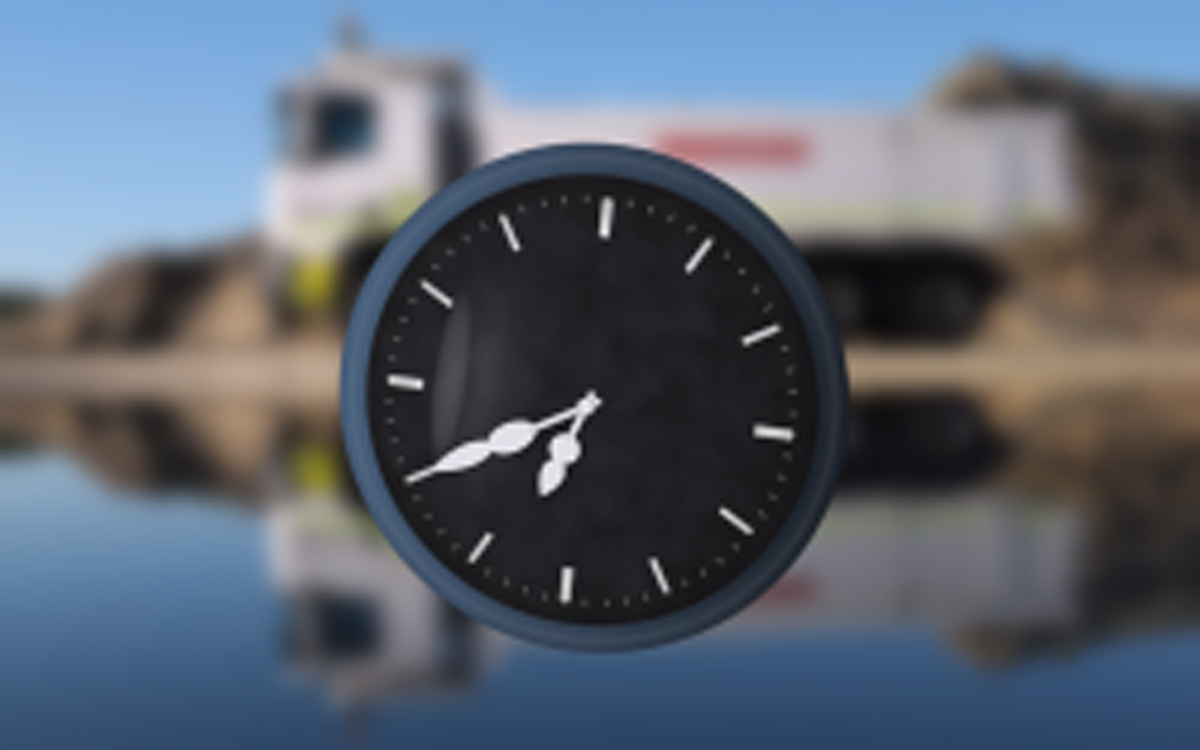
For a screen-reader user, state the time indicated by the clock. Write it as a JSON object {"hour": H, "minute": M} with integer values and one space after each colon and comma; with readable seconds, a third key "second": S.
{"hour": 6, "minute": 40}
